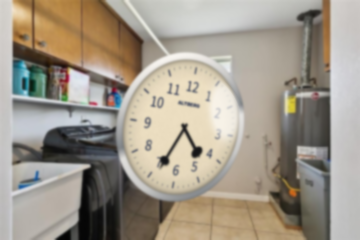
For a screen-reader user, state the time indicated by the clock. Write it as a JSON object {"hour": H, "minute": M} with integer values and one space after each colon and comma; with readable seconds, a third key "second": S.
{"hour": 4, "minute": 34}
